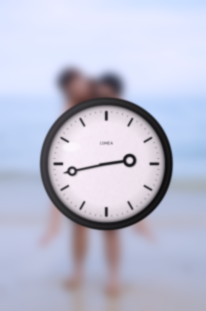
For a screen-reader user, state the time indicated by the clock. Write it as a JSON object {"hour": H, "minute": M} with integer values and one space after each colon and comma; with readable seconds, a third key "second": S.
{"hour": 2, "minute": 43}
